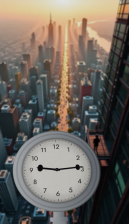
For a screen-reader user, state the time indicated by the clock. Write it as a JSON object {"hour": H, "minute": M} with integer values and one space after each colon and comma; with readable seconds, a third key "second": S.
{"hour": 9, "minute": 14}
